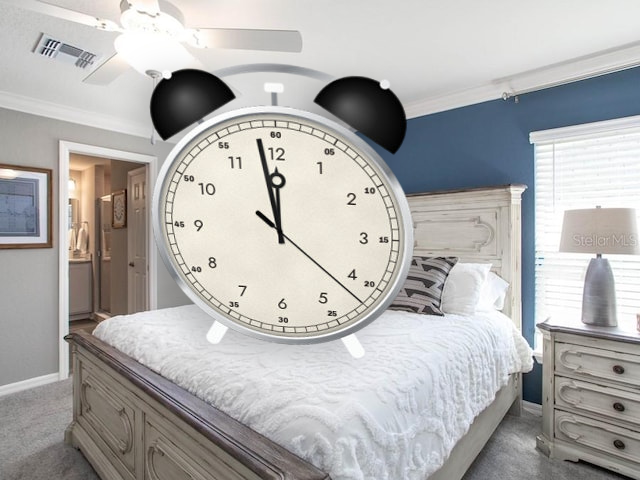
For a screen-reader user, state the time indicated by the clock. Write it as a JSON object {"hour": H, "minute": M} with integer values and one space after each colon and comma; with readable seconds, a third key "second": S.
{"hour": 11, "minute": 58, "second": 22}
